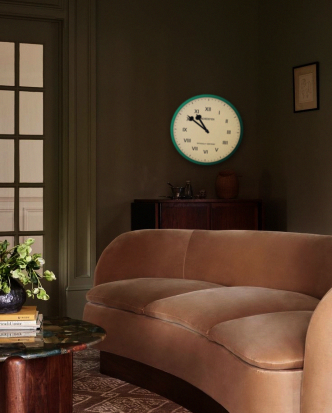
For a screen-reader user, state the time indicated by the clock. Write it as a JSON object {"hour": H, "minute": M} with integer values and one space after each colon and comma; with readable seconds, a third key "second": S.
{"hour": 10, "minute": 51}
